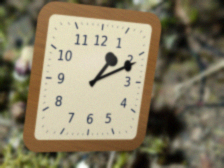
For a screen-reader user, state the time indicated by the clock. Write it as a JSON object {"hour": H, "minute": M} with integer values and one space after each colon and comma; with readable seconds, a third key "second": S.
{"hour": 1, "minute": 11}
